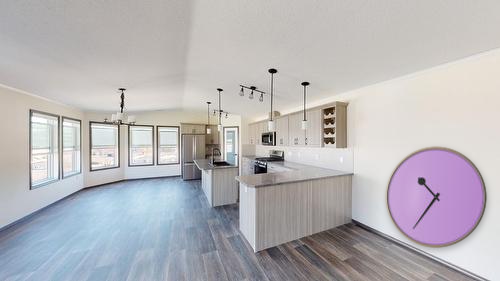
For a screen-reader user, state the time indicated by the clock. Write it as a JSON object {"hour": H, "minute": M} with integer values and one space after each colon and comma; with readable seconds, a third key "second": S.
{"hour": 10, "minute": 36}
